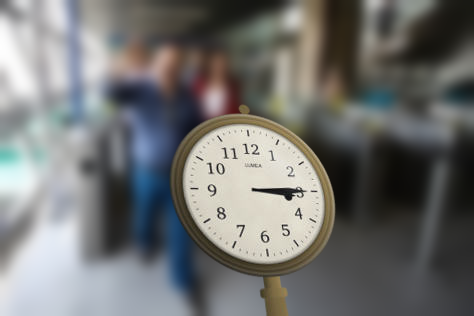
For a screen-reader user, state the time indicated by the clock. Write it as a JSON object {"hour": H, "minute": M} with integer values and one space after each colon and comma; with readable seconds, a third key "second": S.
{"hour": 3, "minute": 15}
